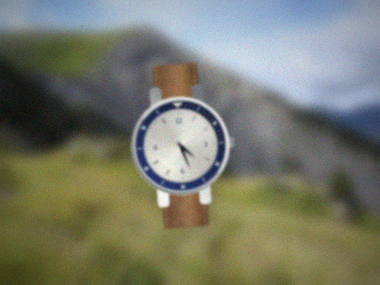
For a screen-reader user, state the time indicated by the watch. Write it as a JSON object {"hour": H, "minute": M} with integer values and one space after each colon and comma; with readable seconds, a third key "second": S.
{"hour": 4, "minute": 27}
